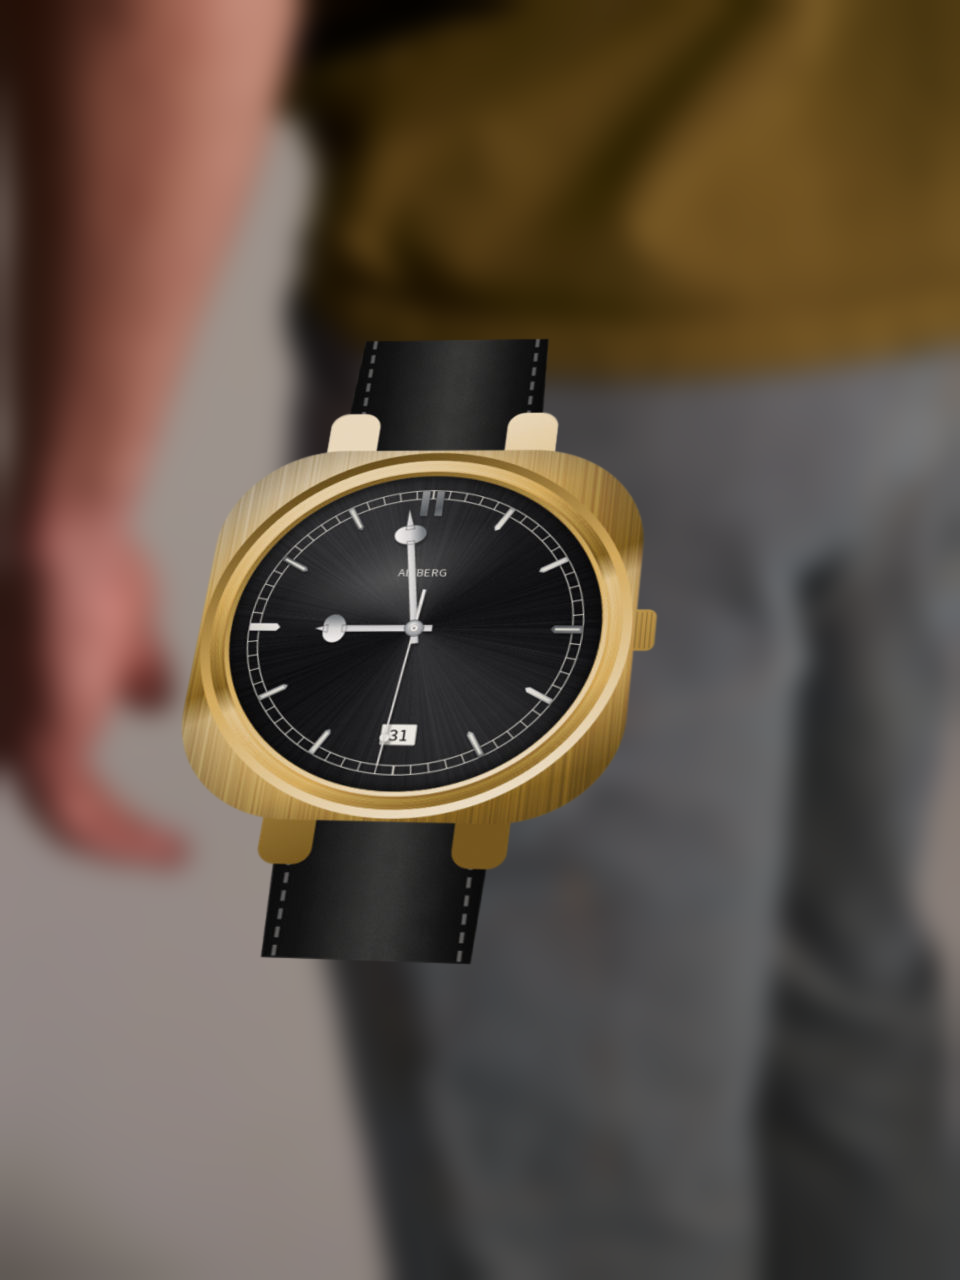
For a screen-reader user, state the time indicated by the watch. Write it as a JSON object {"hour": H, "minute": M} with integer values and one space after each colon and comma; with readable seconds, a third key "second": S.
{"hour": 8, "minute": 58, "second": 31}
